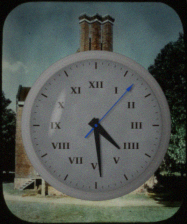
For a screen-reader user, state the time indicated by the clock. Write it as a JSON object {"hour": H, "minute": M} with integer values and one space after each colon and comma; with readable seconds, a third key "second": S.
{"hour": 4, "minute": 29, "second": 7}
